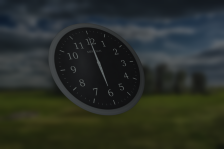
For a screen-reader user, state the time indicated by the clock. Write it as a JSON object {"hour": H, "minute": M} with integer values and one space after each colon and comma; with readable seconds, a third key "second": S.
{"hour": 6, "minute": 0}
